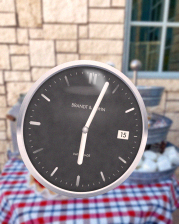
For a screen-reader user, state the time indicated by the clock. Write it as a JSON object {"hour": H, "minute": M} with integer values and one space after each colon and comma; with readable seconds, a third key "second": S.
{"hour": 6, "minute": 3}
